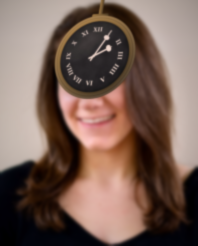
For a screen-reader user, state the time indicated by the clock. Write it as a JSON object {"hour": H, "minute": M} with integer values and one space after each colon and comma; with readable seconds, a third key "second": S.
{"hour": 2, "minute": 5}
